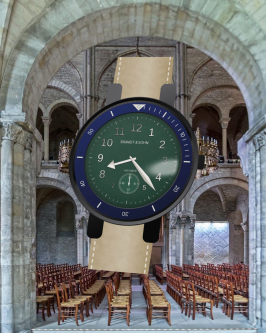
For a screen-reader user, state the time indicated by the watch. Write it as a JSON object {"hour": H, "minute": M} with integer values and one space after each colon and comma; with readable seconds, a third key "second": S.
{"hour": 8, "minute": 23}
